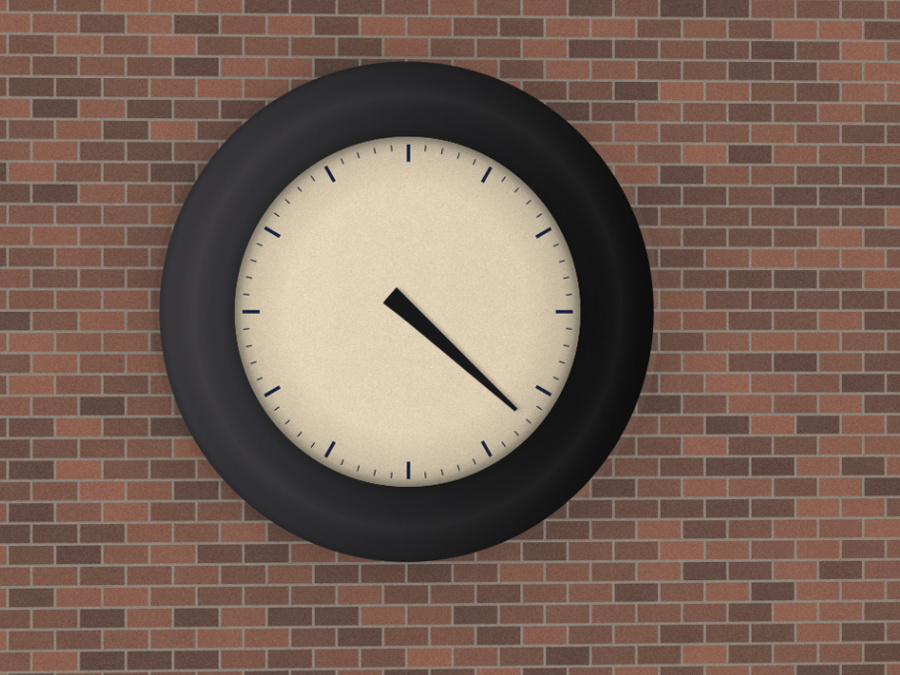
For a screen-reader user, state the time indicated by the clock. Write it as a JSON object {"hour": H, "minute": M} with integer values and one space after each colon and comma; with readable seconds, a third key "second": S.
{"hour": 4, "minute": 22}
